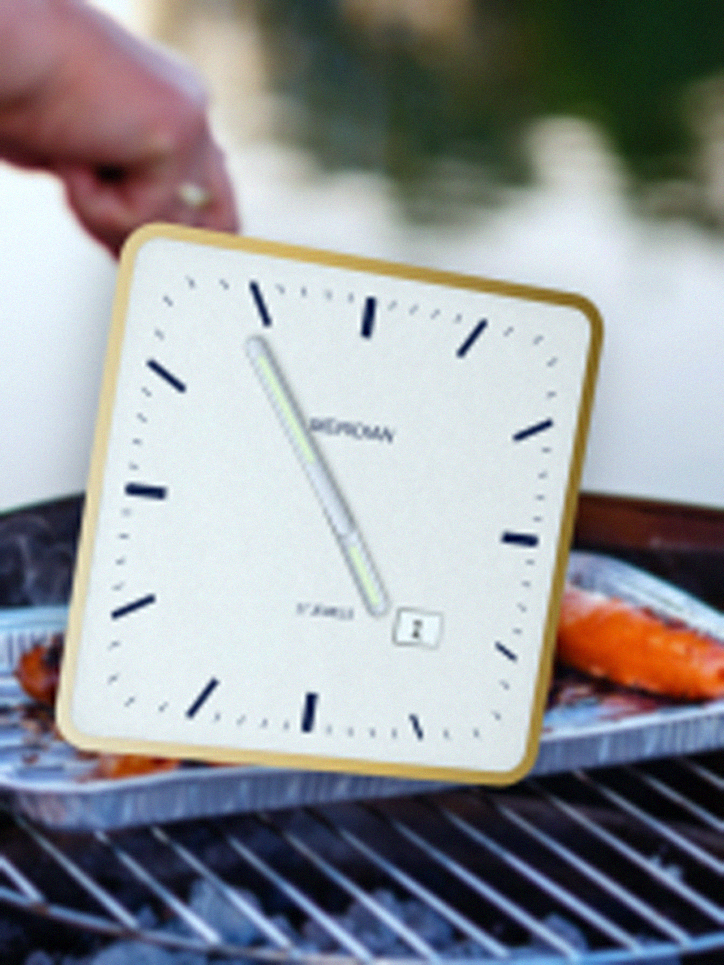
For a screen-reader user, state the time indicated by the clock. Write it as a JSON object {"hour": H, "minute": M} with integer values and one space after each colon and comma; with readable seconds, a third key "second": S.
{"hour": 4, "minute": 54}
